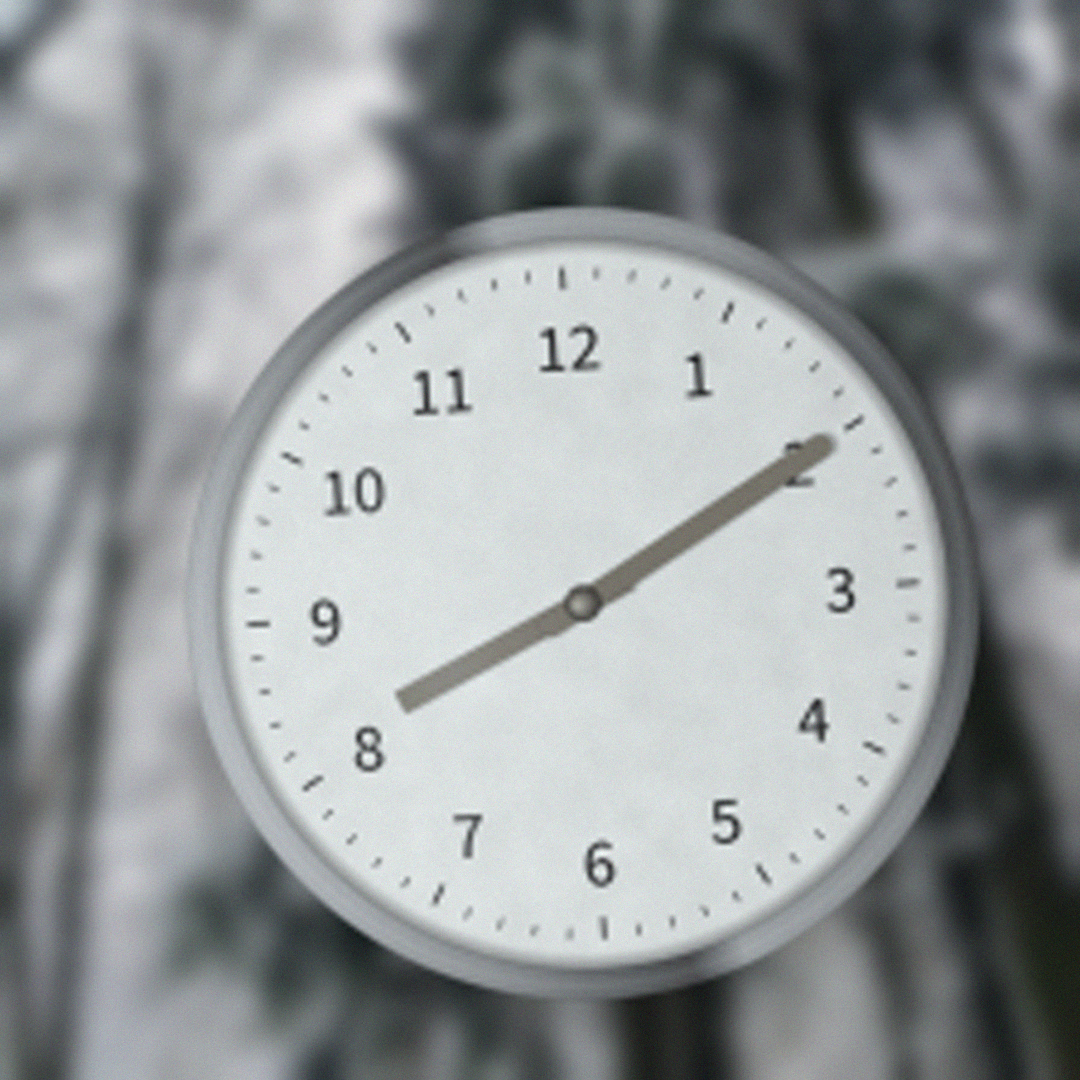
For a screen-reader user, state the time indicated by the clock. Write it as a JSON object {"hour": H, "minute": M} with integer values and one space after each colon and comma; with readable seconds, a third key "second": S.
{"hour": 8, "minute": 10}
